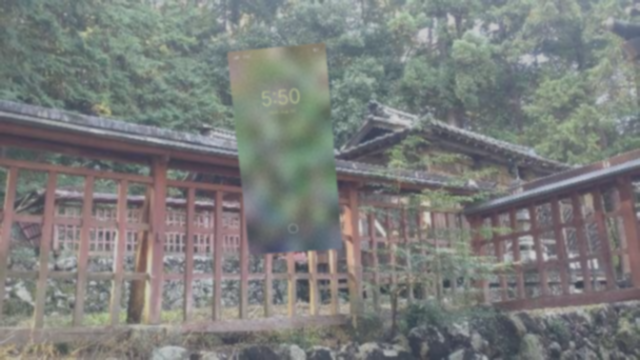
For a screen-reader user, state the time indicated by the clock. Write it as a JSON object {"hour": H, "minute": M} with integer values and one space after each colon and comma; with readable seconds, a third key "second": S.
{"hour": 5, "minute": 50}
